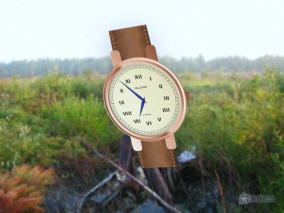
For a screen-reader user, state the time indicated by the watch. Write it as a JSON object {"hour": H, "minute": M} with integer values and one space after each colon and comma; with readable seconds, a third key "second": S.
{"hour": 6, "minute": 53}
